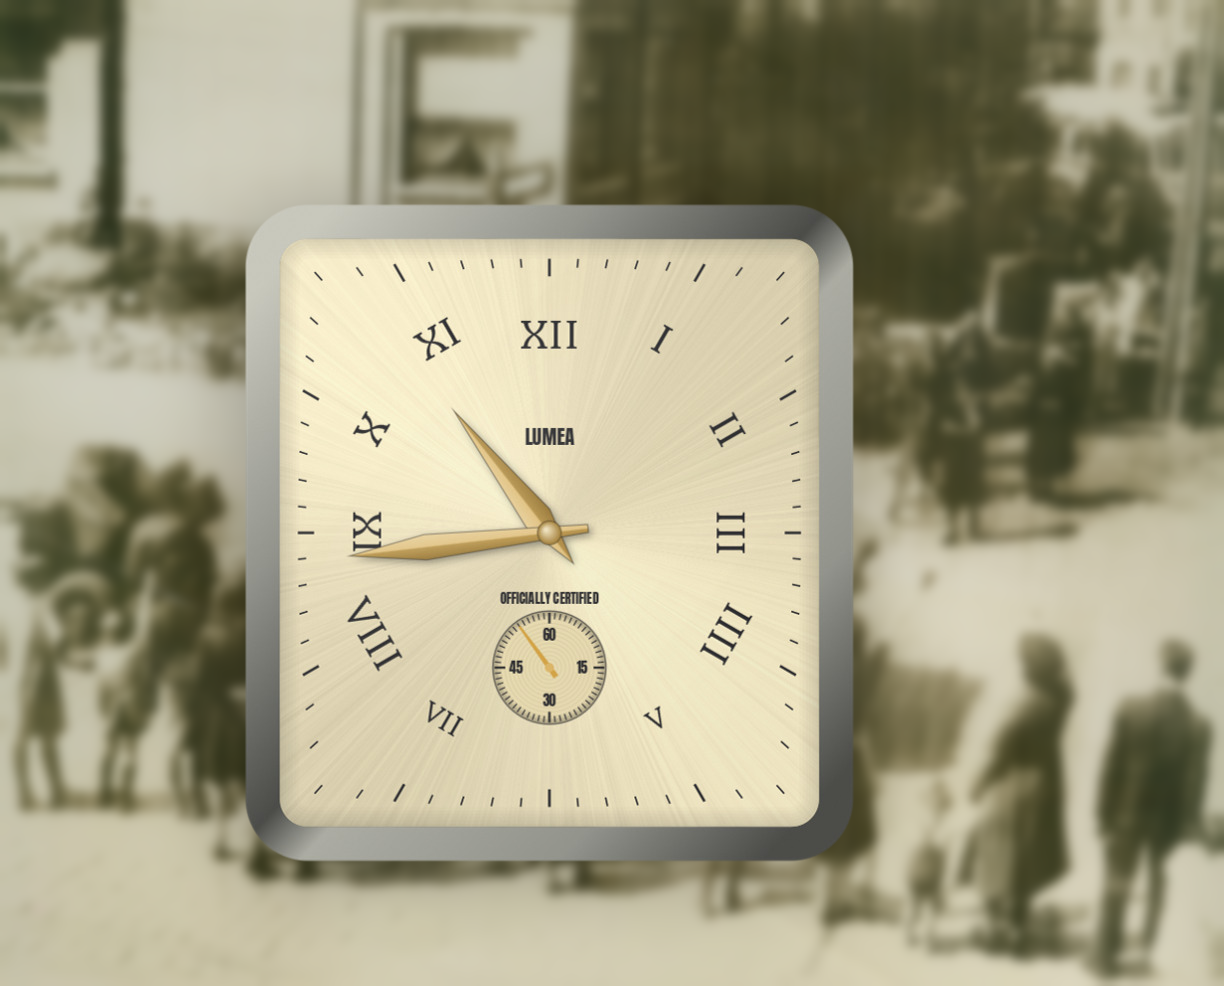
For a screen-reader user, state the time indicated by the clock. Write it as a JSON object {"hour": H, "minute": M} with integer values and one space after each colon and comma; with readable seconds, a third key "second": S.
{"hour": 10, "minute": 43, "second": 54}
